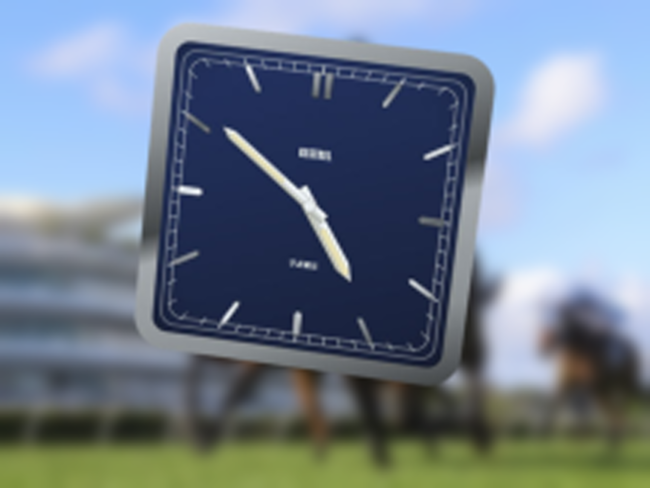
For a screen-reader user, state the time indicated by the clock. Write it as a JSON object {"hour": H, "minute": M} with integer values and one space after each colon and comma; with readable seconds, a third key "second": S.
{"hour": 4, "minute": 51}
